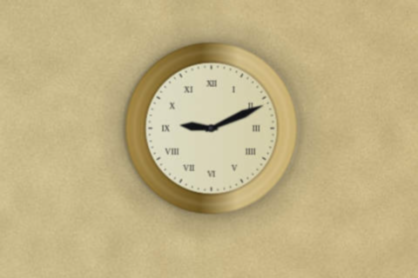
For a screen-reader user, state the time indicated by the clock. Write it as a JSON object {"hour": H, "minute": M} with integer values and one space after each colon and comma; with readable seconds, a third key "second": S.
{"hour": 9, "minute": 11}
